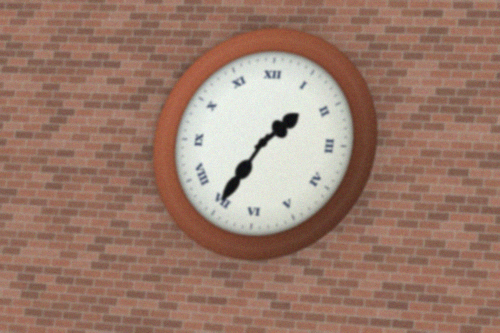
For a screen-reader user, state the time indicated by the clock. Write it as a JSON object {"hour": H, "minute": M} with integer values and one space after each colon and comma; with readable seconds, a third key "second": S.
{"hour": 1, "minute": 35}
